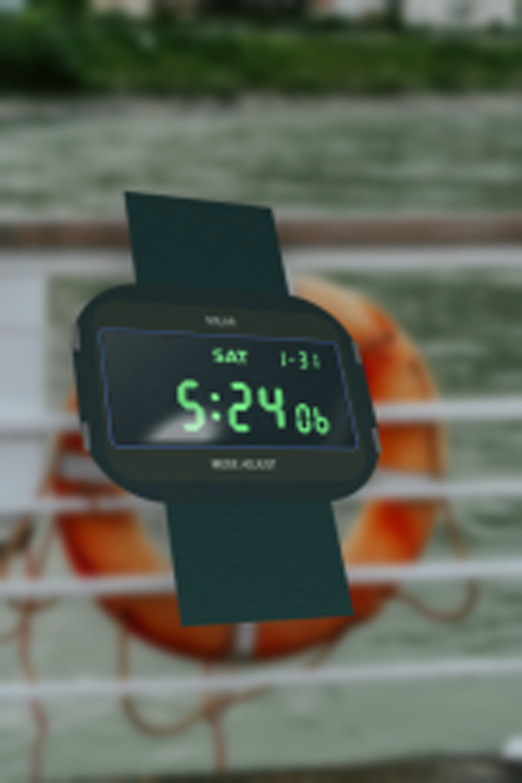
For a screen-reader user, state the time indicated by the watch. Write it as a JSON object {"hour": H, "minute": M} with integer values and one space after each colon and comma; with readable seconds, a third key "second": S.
{"hour": 5, "minute": 24, "second": 6}
